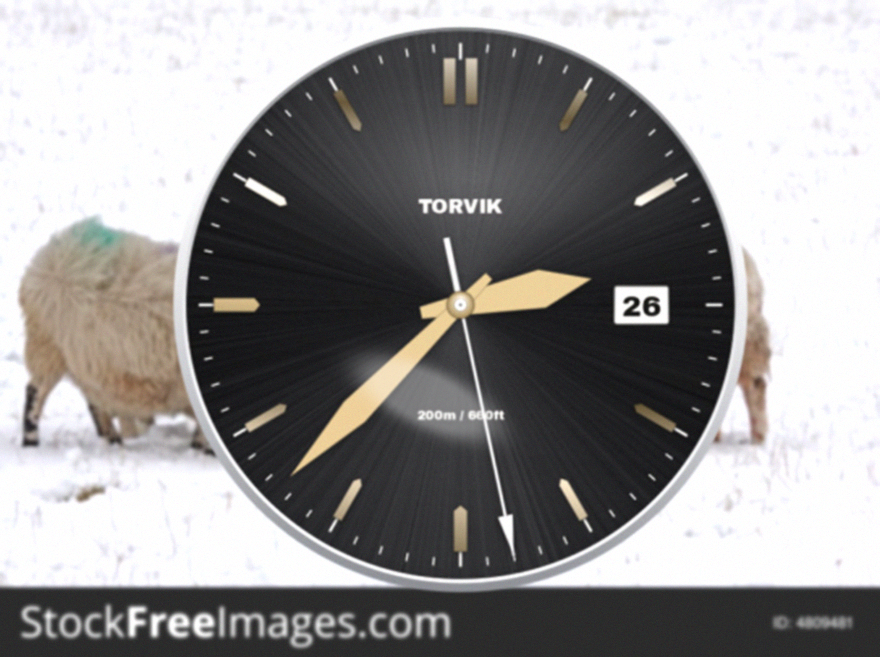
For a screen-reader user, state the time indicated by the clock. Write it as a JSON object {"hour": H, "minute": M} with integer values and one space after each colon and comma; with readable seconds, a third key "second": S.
{"hour": 2, "minute": 37, "second": 28}
